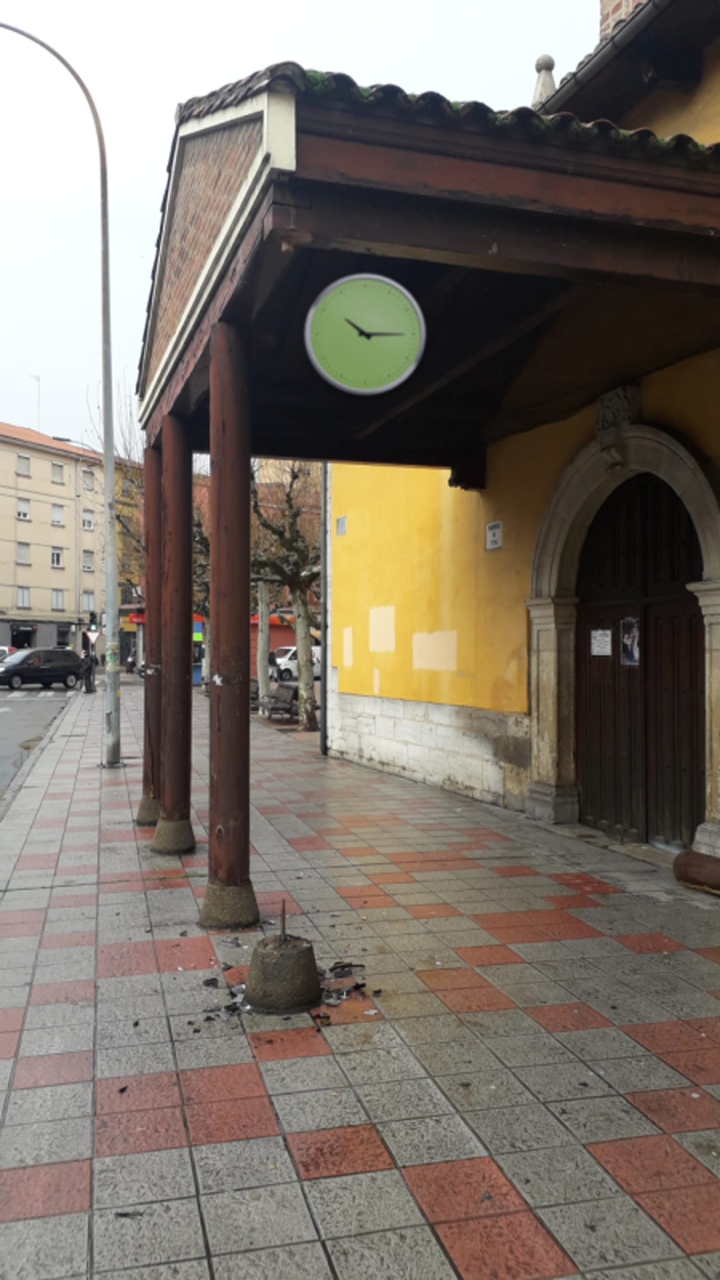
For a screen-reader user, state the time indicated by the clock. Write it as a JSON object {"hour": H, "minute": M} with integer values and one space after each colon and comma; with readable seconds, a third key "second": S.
{"hour": 10, "minute": 15}
